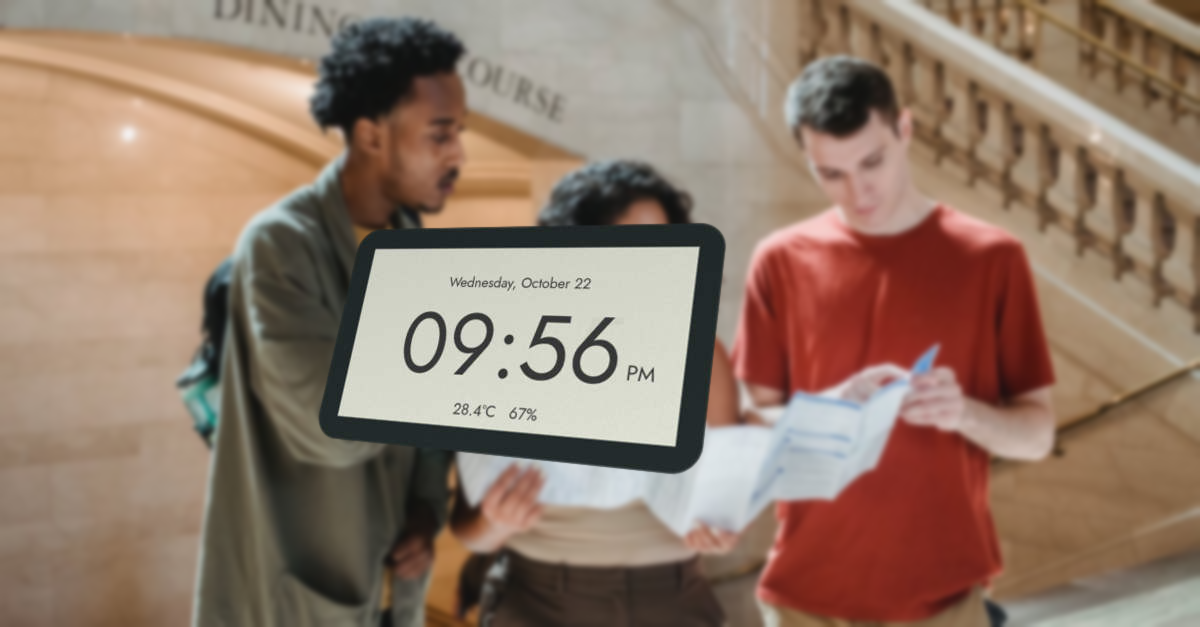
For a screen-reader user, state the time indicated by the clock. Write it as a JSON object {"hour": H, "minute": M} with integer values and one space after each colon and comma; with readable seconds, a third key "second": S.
{"hour": 9, "minute": 56}
